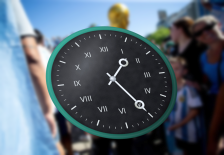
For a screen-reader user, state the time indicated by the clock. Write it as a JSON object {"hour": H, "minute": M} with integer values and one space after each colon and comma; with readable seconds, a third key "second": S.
{"hour": 1, "minute": 25}
